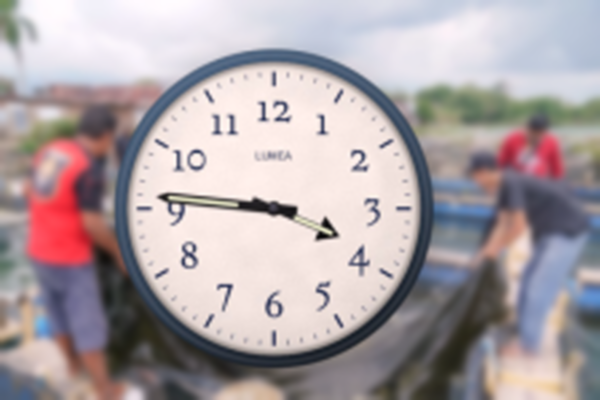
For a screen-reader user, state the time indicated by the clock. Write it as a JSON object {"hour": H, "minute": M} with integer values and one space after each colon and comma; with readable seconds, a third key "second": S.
{"hour": 3, "minute": 46}
